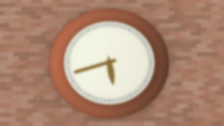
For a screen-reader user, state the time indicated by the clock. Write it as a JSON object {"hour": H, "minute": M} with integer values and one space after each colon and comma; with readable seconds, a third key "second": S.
{"hour": 5, "minute": 42}
